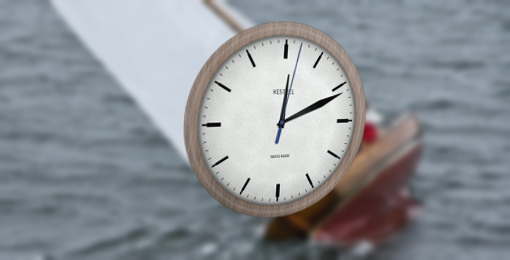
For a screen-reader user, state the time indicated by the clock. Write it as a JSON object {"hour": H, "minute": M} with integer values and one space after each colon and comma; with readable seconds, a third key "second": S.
{"hour": 12, "minute": 11, "second": 2}
